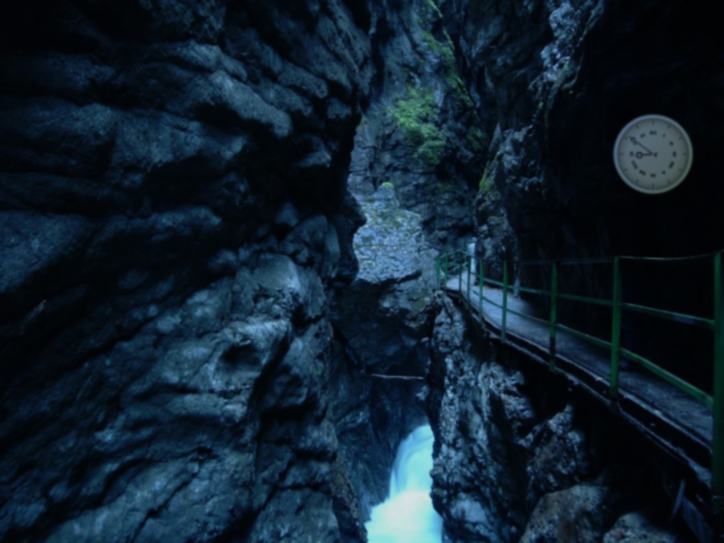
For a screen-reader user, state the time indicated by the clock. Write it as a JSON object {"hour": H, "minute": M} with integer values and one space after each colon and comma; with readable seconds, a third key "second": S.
{"hour": 8, "minute": 51}
